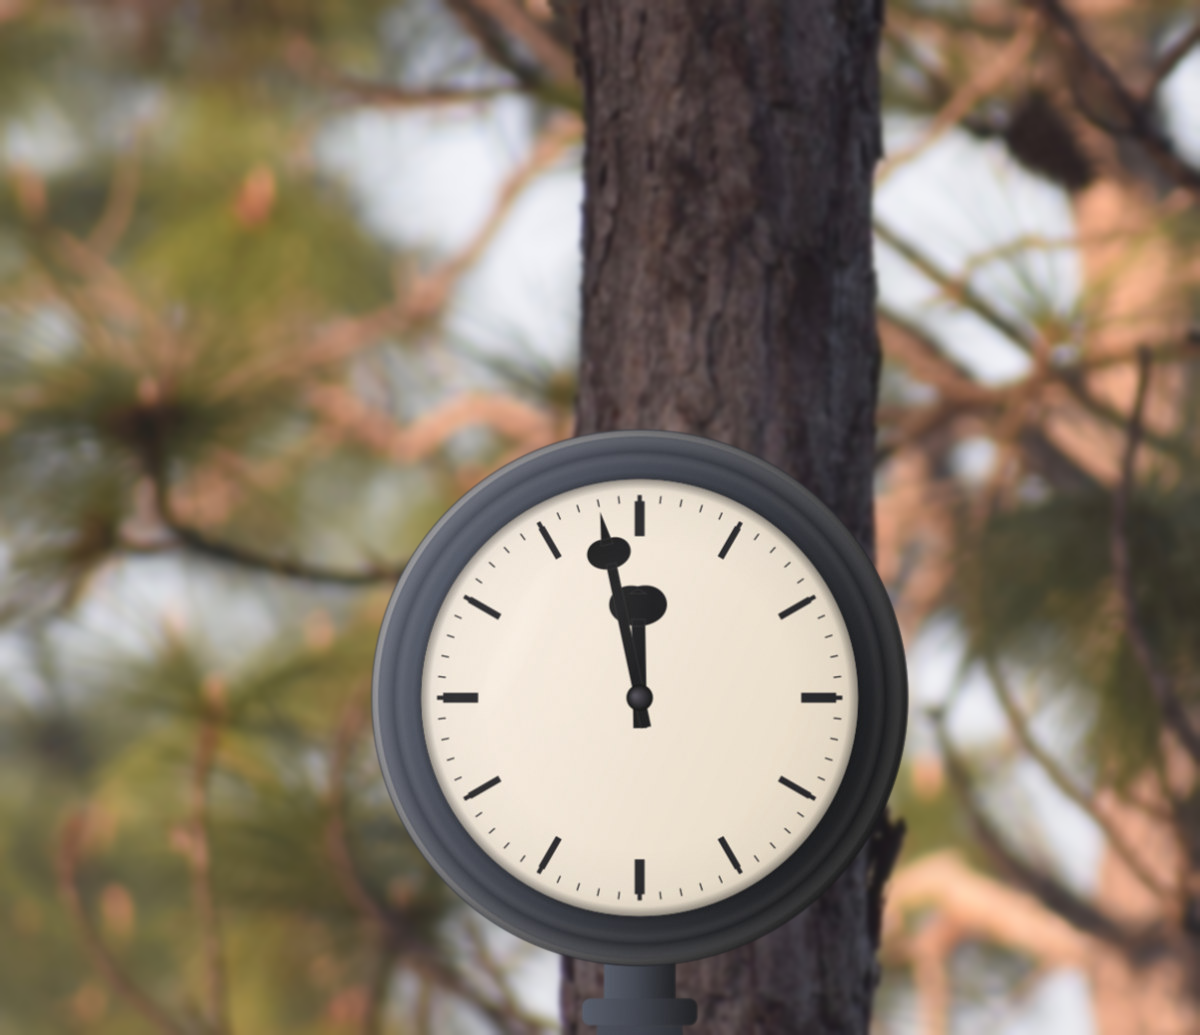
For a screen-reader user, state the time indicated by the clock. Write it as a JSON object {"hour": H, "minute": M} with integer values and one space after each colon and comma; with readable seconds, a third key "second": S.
{"hour": 11, "minute": 58}
